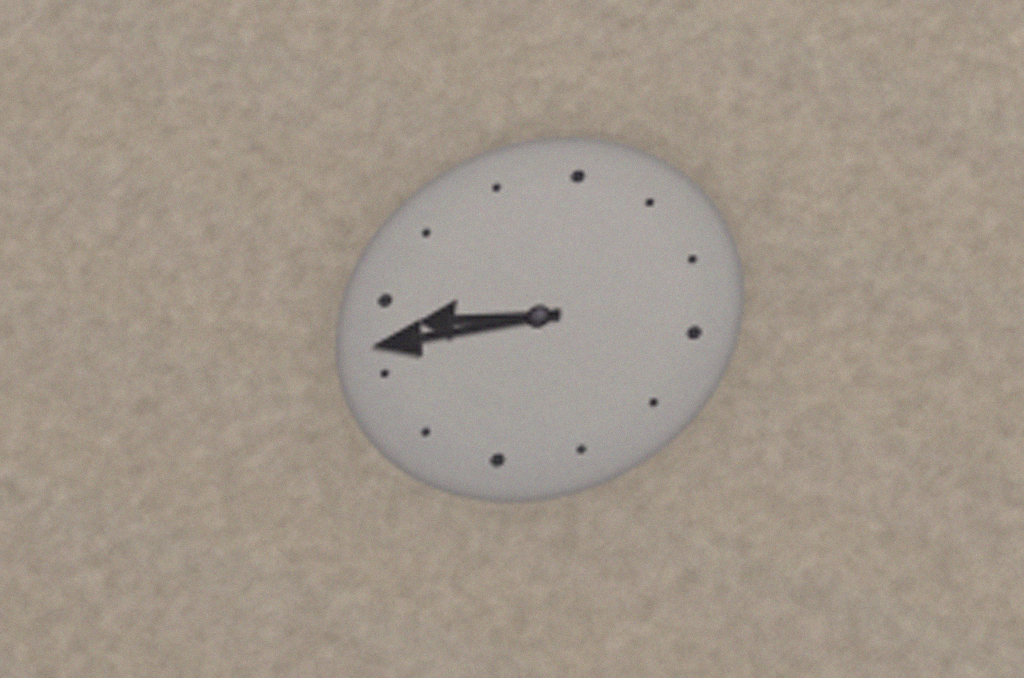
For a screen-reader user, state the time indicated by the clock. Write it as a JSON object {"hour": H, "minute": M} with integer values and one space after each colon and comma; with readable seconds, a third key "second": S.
{"hour": 8, "minute": 42}
